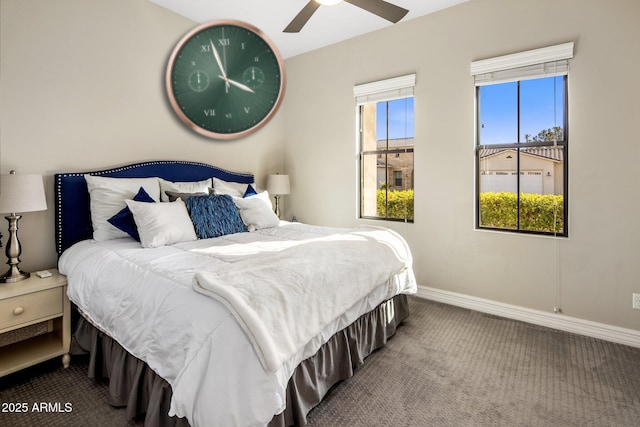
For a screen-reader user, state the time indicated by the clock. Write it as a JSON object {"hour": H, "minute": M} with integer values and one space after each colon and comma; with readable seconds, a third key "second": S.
{"hour": 3, "minute": 57}
